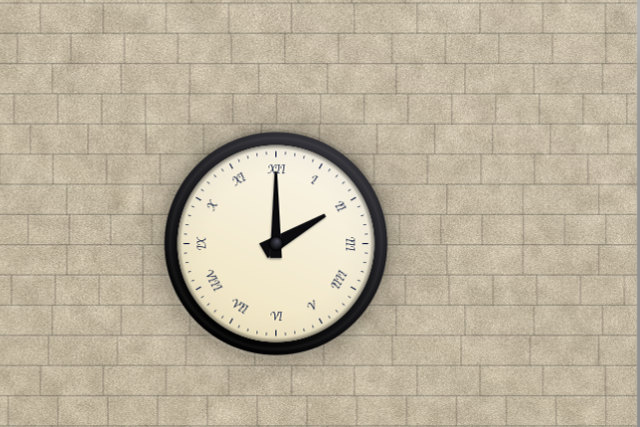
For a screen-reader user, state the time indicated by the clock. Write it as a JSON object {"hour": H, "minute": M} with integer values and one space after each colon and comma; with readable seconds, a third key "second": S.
{"hour": 2, "minute": 0}
